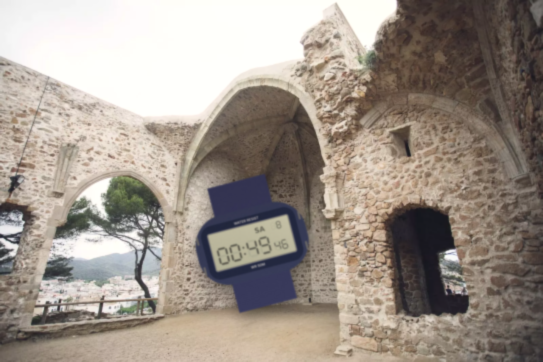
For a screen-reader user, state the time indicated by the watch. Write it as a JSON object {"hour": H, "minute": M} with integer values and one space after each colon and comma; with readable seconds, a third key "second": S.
{"hour": 0, "minute": 49}
